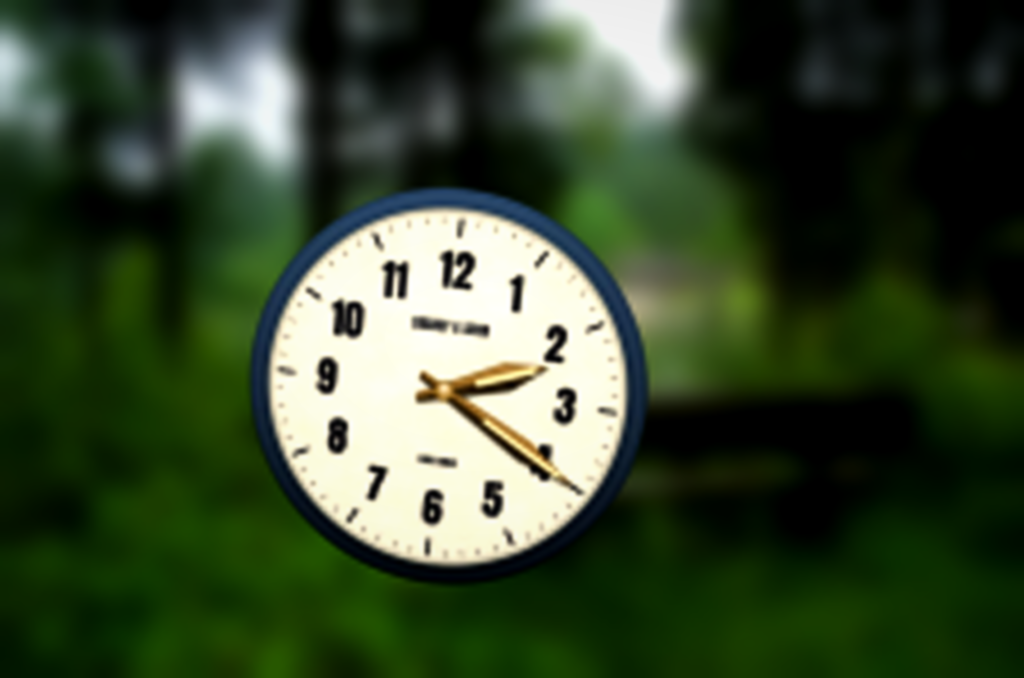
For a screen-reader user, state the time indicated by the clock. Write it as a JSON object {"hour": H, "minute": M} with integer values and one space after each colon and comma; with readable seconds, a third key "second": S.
{"hour": 2, "minute": 20}
